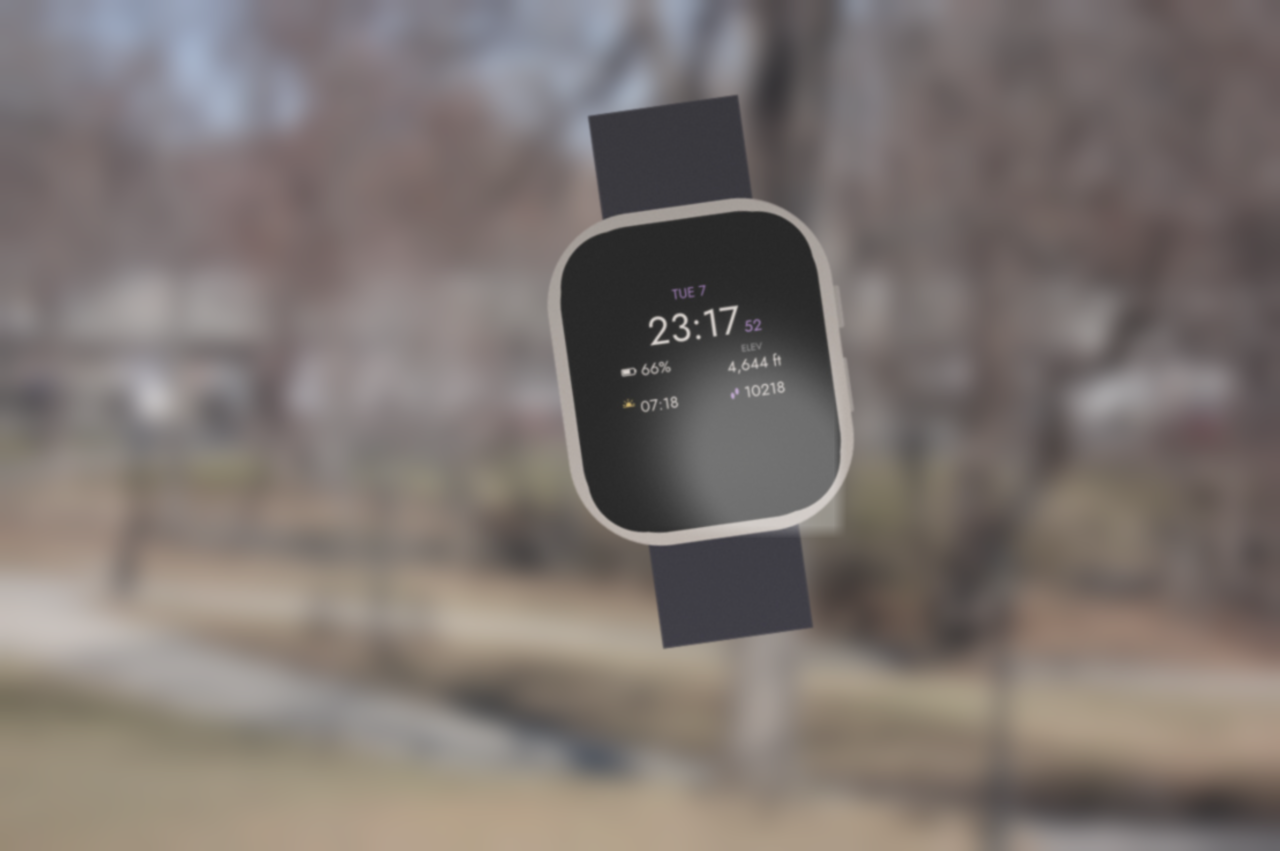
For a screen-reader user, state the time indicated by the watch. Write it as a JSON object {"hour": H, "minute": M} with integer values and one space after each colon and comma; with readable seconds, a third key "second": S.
{"hour": 23, "minute": 17, "second": 52}
